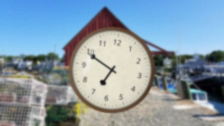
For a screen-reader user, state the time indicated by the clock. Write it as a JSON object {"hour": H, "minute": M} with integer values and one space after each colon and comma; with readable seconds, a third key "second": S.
{"hour": 6, "minute": 49}
